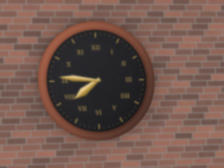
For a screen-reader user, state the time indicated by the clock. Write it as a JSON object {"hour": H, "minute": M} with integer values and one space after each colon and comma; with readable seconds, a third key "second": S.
{"hour": 7, "minute": 46}
